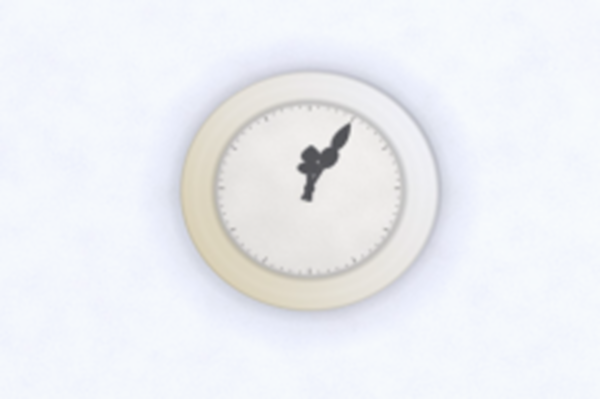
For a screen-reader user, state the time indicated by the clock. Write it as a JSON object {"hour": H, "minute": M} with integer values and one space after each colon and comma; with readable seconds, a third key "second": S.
{"hour": 12, "minute": 5}
